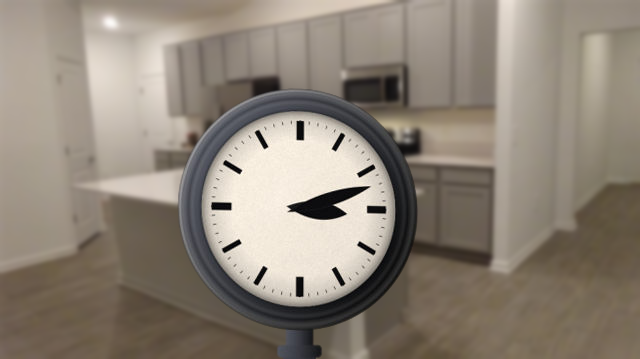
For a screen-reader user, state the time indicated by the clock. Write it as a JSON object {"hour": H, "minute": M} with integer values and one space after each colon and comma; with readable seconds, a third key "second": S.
{"hour": 3, "minute": 12}
